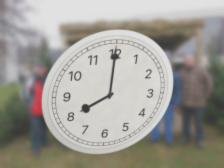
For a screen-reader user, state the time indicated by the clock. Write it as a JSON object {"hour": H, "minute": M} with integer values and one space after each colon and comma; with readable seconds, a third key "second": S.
{"hour": 8, "minute": 0}
